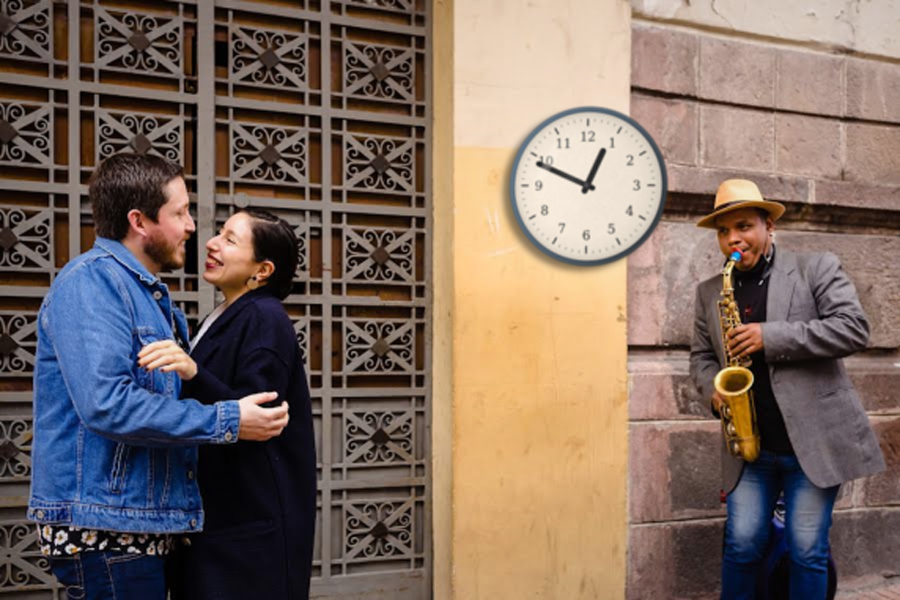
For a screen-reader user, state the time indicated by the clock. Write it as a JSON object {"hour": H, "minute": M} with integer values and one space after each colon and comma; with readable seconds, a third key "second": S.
{"hour": 12, "minute": 49}
